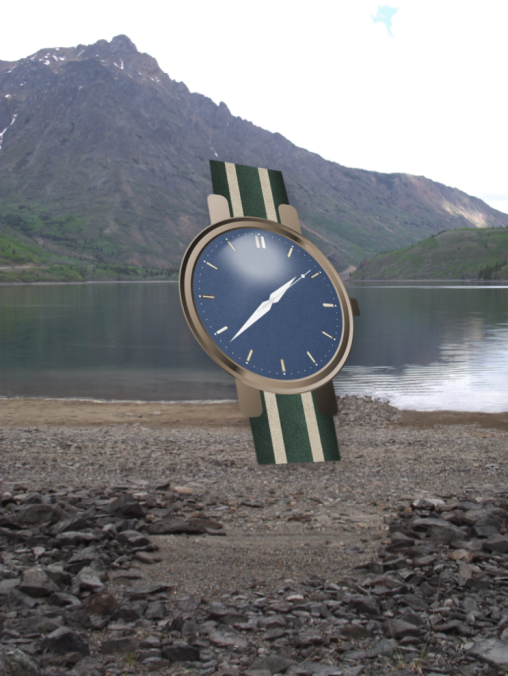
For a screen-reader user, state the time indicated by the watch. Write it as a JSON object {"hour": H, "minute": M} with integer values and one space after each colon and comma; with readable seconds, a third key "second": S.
{"hour": 1, "minute": 38, "second": 9}
